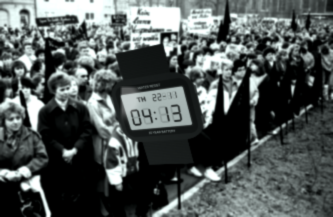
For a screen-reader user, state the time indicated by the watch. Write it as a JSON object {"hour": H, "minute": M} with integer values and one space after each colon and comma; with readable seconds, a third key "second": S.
{"hour": 4, "minute": 13}
